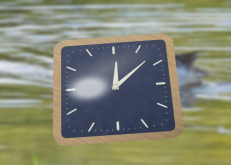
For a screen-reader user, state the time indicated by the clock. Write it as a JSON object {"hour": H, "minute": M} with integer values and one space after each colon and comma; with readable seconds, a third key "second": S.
{"hour": 12, "minute": 8}
